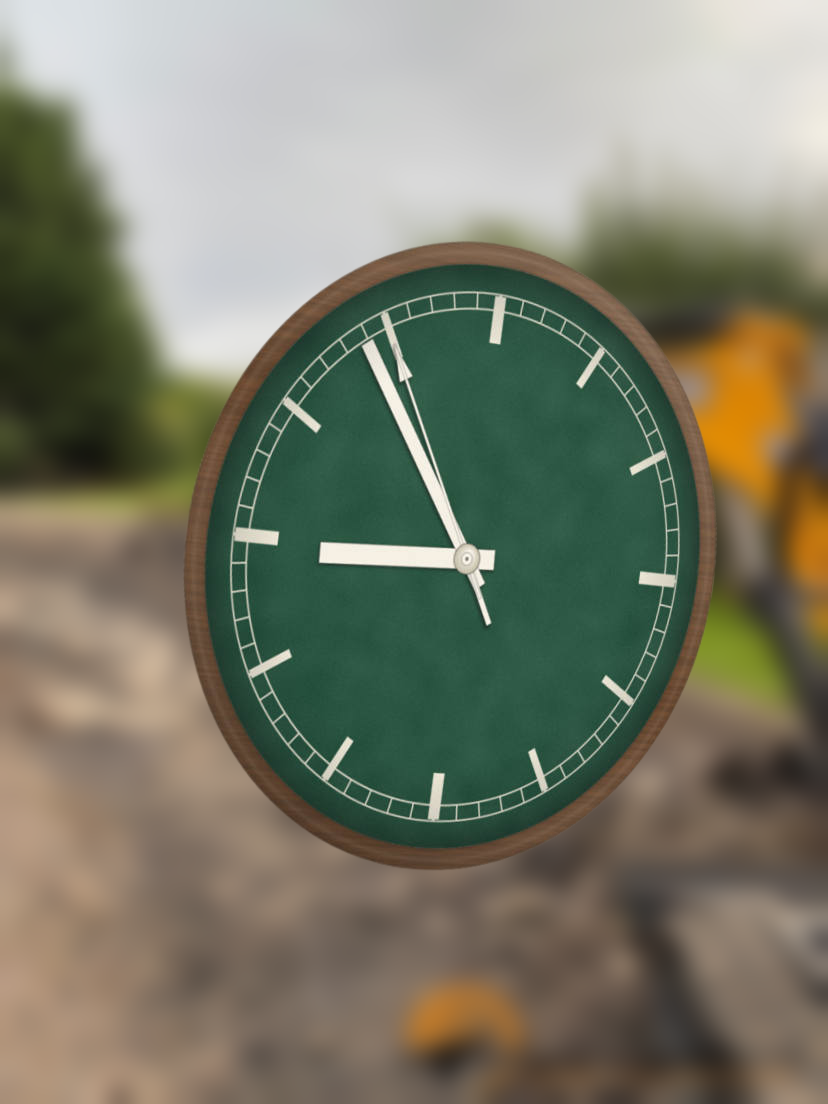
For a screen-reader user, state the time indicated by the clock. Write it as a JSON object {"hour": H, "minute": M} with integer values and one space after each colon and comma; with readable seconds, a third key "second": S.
{"hour": 8, "minute": 53, "second": 55}
